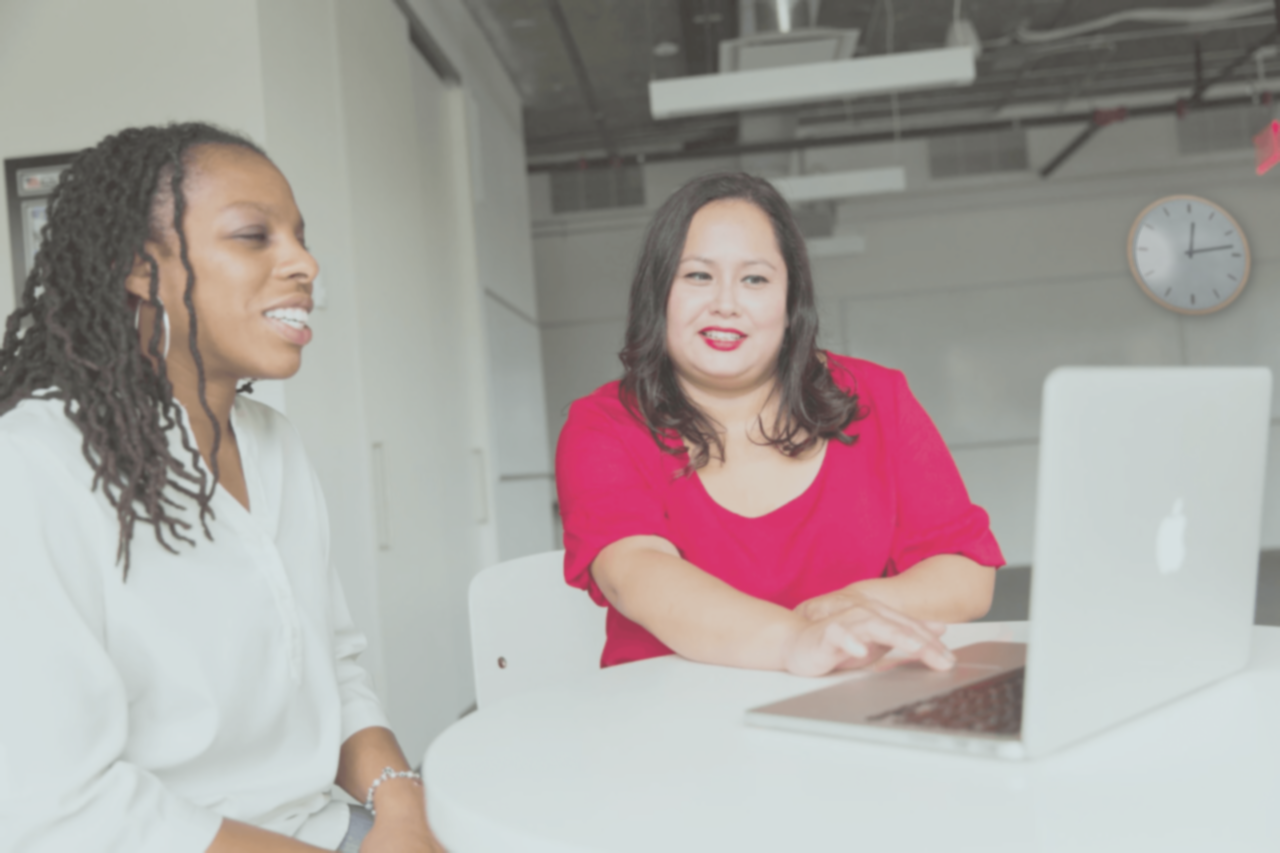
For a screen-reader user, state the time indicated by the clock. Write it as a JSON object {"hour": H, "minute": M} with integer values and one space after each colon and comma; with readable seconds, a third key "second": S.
{"hour": 12, "minute": 13}
